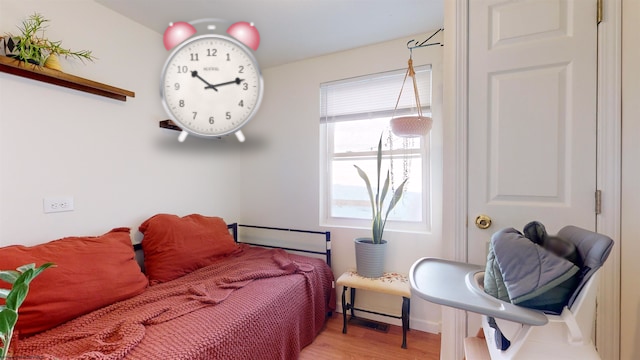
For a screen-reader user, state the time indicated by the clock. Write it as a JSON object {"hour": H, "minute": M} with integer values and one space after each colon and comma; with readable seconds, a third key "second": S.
{"hour": 10, "minute": 13}
